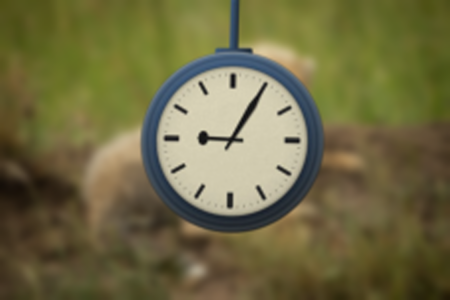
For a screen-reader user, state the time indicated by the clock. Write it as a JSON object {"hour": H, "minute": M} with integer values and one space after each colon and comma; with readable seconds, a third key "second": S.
{"hour": 9, "minute": 5}
